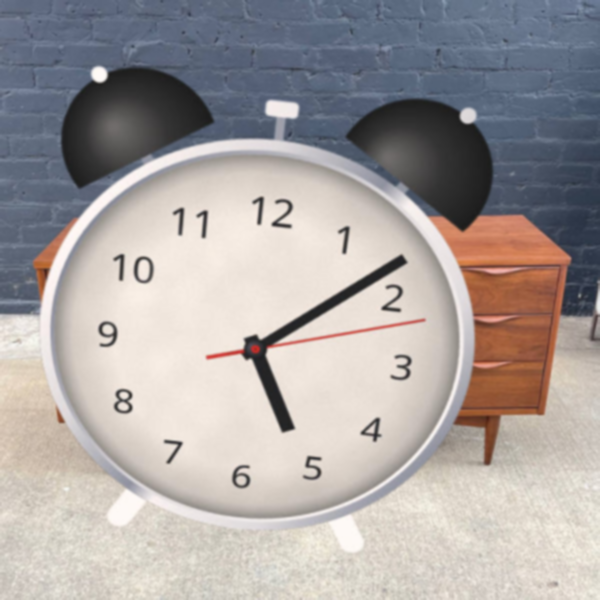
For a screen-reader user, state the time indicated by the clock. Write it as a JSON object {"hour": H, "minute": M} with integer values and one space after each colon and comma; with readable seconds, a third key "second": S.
{"hour": 5, "minute": 8, "second": 12}
